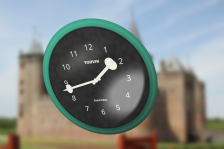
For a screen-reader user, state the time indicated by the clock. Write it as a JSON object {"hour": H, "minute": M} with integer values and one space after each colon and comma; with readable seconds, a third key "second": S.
{"hour": 1, "minute": 43}
